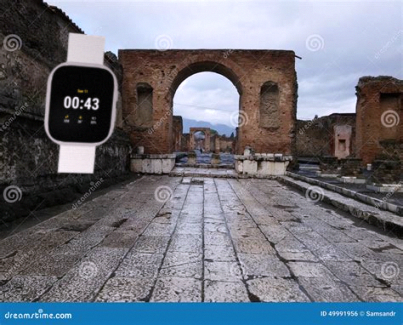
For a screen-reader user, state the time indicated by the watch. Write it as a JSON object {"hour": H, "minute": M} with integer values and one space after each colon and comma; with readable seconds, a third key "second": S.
{"hour": 0, "minute": 43}
